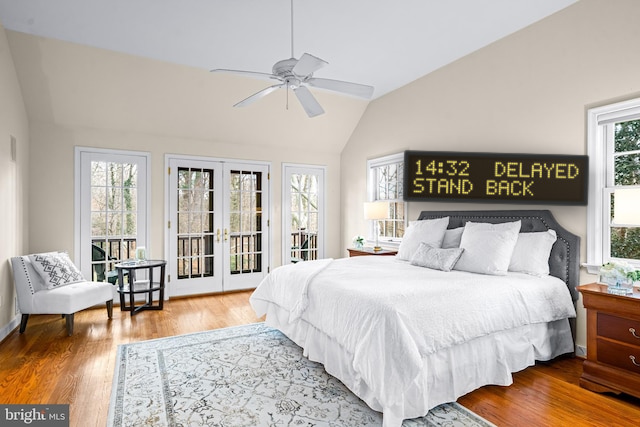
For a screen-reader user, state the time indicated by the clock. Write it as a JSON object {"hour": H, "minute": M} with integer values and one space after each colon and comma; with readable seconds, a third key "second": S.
{"hour": 14, "minute": 32}
